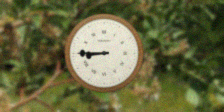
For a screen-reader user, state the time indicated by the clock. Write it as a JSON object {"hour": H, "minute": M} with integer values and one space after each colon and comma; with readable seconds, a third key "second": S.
{"hour": 8, "minute": 45}
